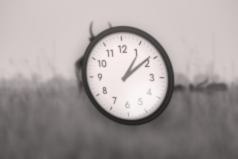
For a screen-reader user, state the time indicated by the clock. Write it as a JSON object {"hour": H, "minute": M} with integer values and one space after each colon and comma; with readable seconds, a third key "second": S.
{"hour": 1, "minute": 9}
